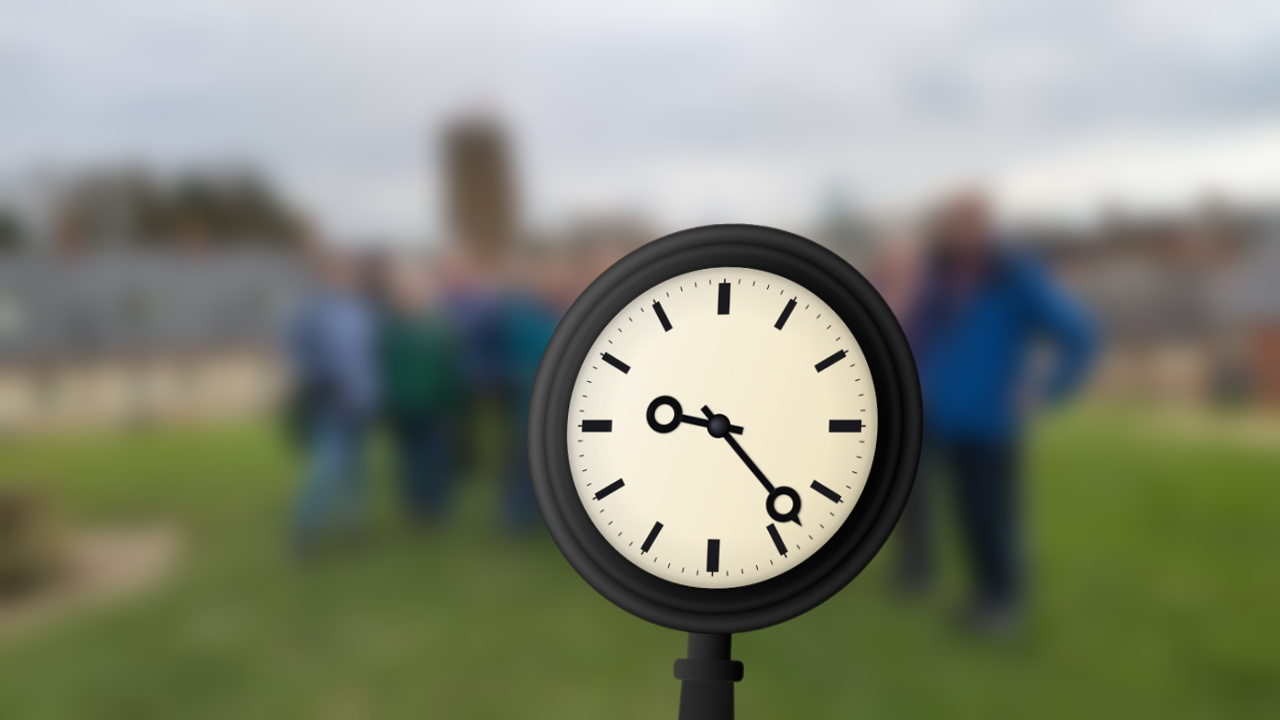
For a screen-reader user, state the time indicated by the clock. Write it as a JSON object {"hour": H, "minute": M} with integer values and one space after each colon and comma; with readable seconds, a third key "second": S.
{"hour": 9, "minute": 23}
